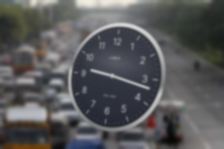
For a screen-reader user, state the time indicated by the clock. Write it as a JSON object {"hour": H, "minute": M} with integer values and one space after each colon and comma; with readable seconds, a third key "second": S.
{"hour": 9, "minute": 17}
